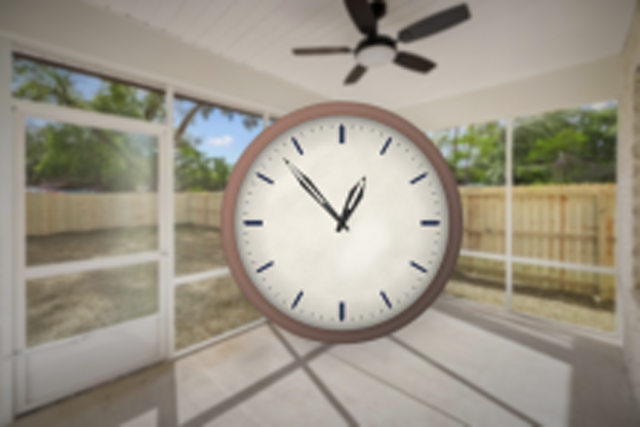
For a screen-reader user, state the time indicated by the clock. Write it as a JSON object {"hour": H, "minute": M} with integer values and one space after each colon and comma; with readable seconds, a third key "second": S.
{"hour": 12, "minute": 53}
